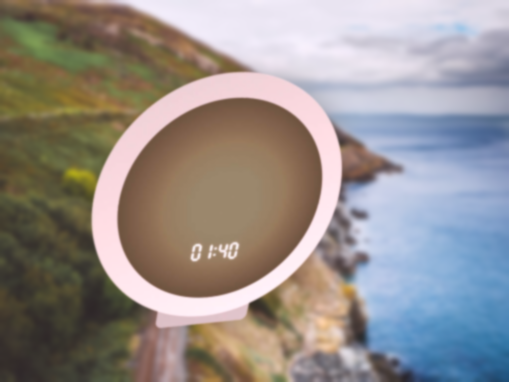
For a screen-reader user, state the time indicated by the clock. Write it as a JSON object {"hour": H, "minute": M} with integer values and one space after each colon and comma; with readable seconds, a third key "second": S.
{"hour": 1, "minute": 40}
